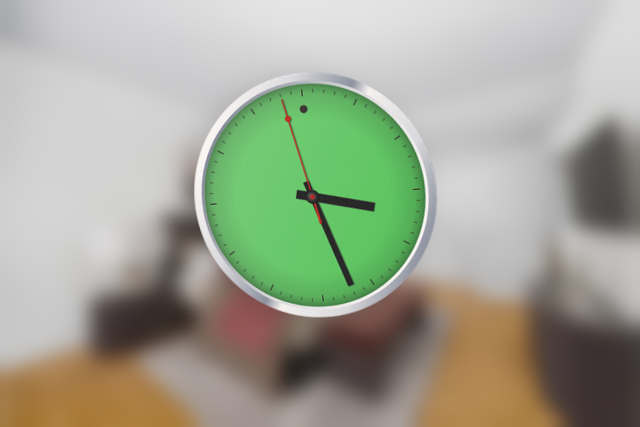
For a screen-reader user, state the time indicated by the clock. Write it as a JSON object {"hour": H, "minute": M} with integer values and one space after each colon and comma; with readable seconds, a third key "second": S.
{"hour": 3, "minute": 26, "second": 58}
